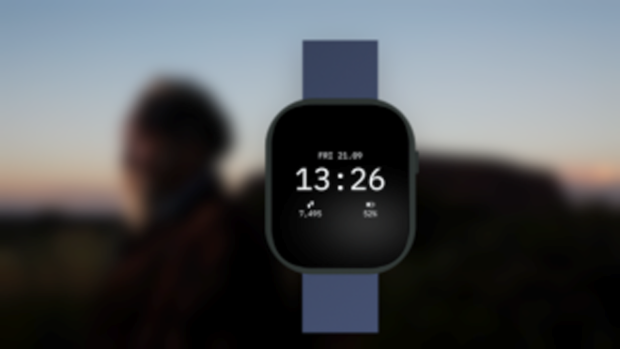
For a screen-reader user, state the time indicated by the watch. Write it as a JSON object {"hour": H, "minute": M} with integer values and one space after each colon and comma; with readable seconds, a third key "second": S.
{"hour": 13, "minute": 26}
